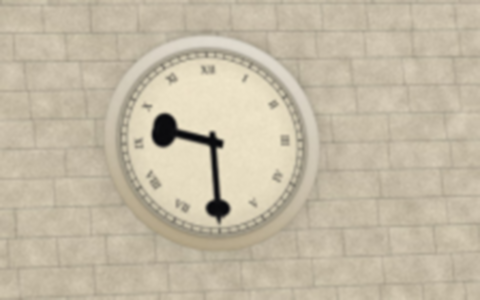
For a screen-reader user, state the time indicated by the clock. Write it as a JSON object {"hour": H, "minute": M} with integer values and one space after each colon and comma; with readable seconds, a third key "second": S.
{"hour": 9, "minute": 30}
